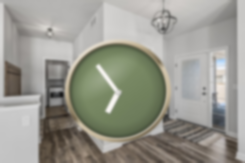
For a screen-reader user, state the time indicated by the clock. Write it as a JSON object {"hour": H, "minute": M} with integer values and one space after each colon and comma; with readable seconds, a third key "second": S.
{"hour": 6, "minute": 54}
